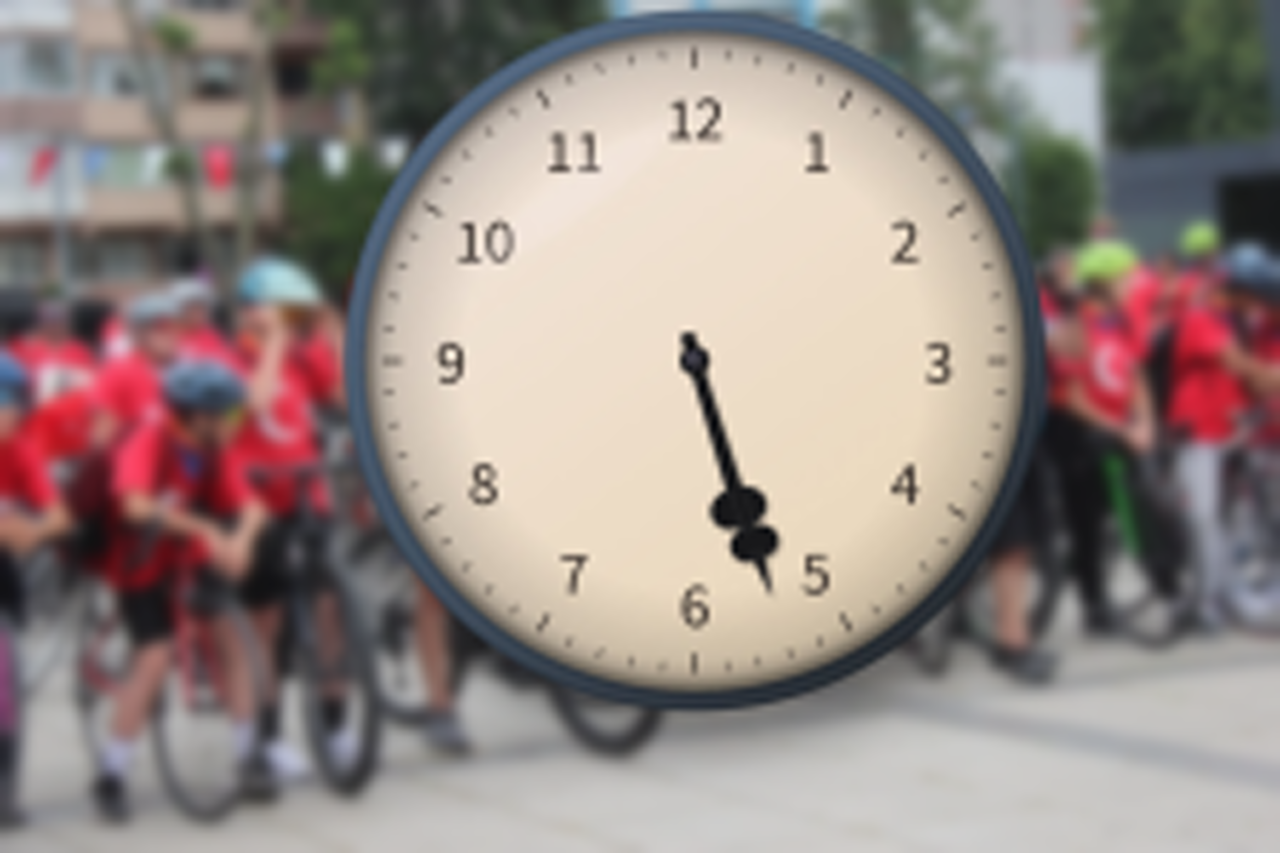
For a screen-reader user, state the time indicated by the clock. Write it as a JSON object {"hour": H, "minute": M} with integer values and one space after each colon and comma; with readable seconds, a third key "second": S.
{"hour": 5, "minute": 27}
